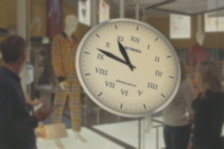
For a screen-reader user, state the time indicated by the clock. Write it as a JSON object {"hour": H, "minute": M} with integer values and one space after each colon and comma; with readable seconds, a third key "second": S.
{"hour": 10, "minute": 47}
